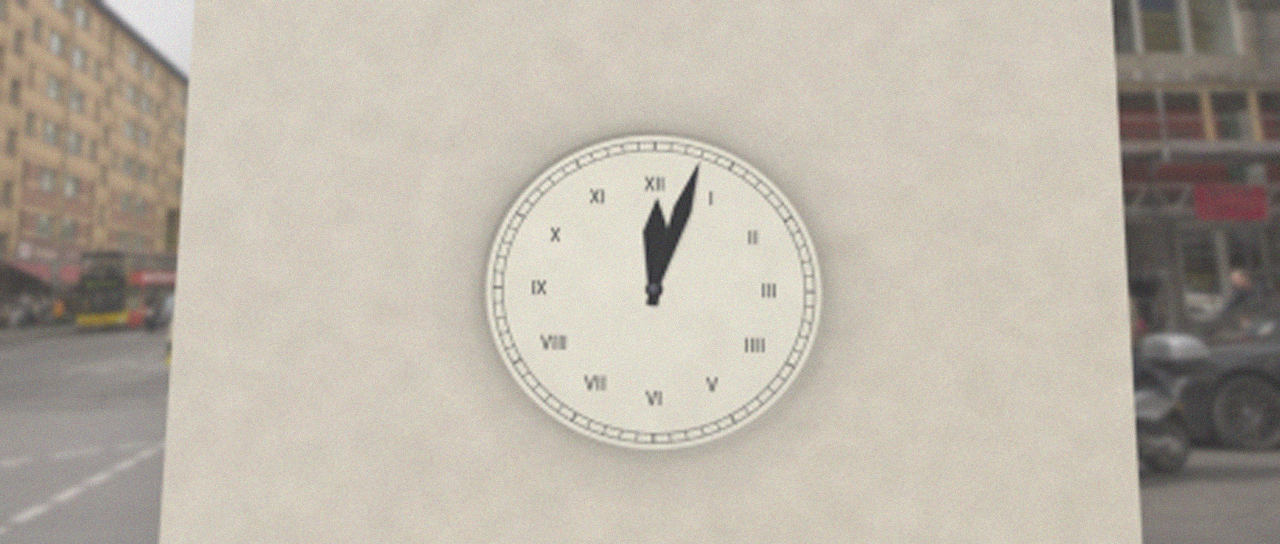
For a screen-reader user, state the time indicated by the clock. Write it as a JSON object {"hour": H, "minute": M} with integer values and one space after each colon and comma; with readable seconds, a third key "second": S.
{"hour": 12, "minute": 3}
